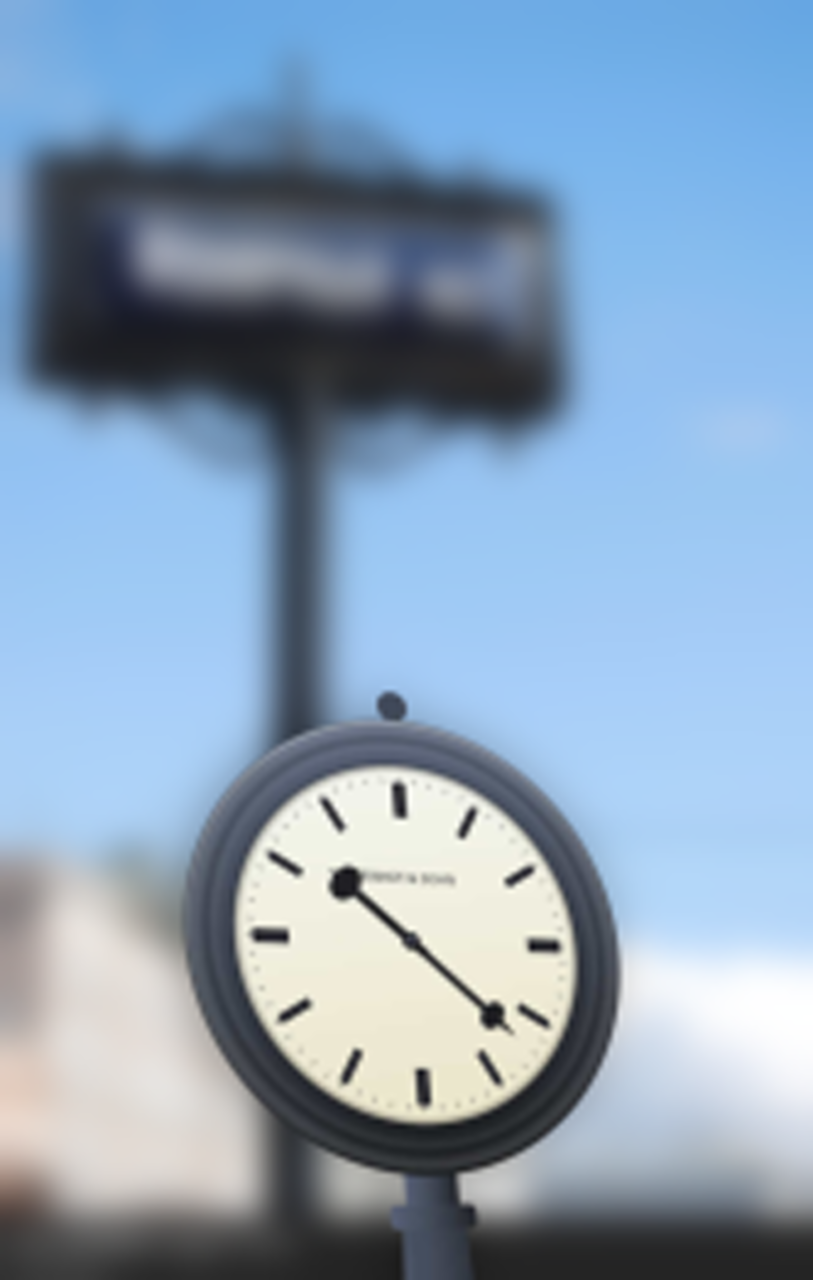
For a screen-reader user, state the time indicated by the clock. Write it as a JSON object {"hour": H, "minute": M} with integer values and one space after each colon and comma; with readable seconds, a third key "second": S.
{"hour": 10, "minute": 22}
